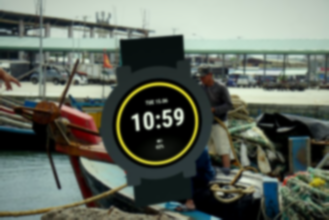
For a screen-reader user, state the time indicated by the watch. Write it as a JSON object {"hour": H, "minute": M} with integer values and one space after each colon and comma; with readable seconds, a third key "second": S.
{"hour": 10, "minute": 59}
